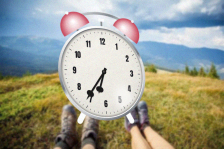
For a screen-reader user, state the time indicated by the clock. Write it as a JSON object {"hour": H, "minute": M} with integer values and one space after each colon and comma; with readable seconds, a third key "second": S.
{"hour": 6, "minute": 36}
